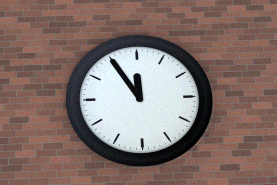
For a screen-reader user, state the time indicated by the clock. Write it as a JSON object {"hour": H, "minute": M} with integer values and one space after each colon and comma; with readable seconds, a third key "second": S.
{"hour": 11, "minute": 55}
